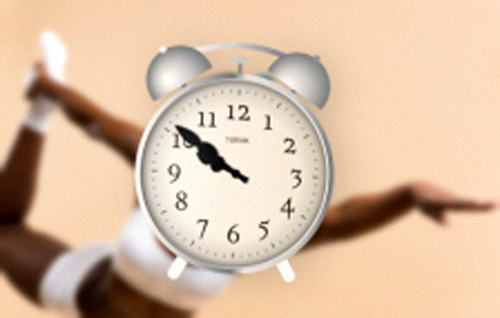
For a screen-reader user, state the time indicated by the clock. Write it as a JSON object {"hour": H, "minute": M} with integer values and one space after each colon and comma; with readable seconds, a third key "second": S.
{"hour": 9, "minute": 51}
